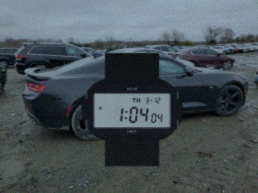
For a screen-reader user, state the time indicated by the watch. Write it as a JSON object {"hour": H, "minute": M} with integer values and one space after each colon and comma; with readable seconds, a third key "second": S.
{"hour": 1, "minute": 4, "second": 4}
